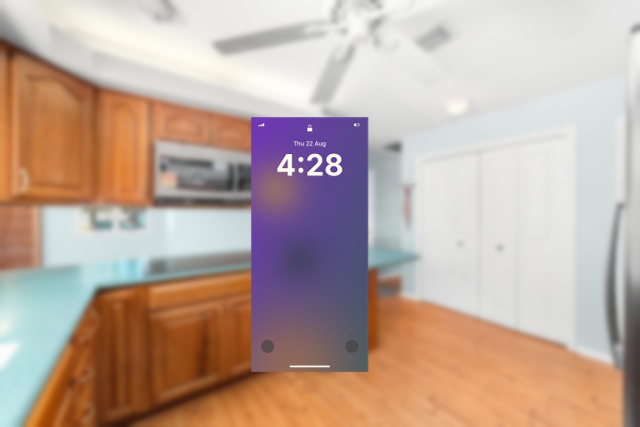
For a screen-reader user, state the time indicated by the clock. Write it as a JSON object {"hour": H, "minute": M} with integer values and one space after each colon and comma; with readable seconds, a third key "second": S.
{"hour": 4, "minute": 28}
